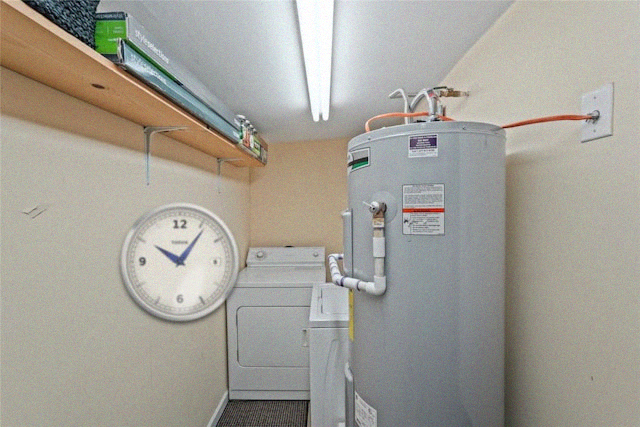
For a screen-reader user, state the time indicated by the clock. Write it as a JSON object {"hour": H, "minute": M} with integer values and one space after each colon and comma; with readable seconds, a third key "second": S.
{"hour": 10, "minute": 6}
